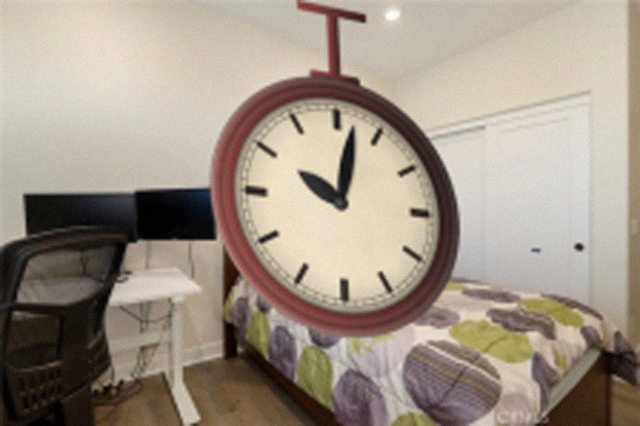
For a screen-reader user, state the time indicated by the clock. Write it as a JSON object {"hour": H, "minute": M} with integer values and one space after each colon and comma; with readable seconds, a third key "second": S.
{"hour": 10, "minute": 2}
